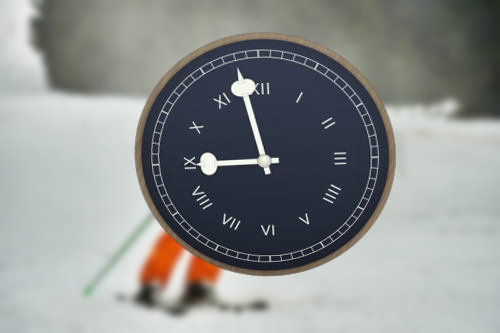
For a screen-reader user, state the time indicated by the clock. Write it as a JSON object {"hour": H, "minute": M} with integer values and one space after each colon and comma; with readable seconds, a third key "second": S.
{"hour": 8, "minute": 58}
